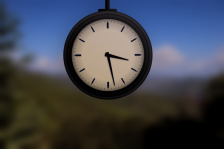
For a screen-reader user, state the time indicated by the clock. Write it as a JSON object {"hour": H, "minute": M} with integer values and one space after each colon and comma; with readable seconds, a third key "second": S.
{"hour": 3, "minute": 28}
